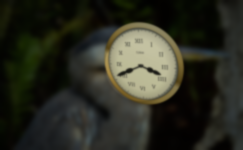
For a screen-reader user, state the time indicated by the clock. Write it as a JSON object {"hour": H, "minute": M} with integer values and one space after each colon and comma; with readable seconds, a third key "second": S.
{"hour": 3, "minute": 41}
